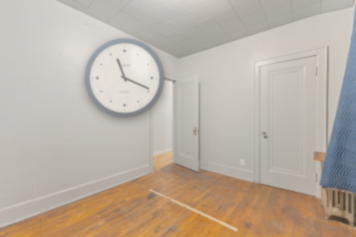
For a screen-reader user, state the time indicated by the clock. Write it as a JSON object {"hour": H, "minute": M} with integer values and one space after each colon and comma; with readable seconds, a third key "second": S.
{"hour": 11, "minute": 19}
